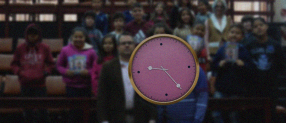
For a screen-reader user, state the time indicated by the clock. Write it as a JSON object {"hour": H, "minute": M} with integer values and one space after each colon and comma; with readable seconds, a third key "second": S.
{"hour": 9, "minute": 24}
